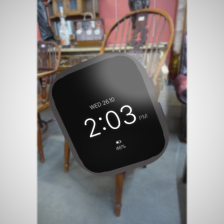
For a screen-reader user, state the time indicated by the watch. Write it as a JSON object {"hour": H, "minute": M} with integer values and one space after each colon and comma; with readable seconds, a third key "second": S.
{"hour": 2, "minute": 3}
